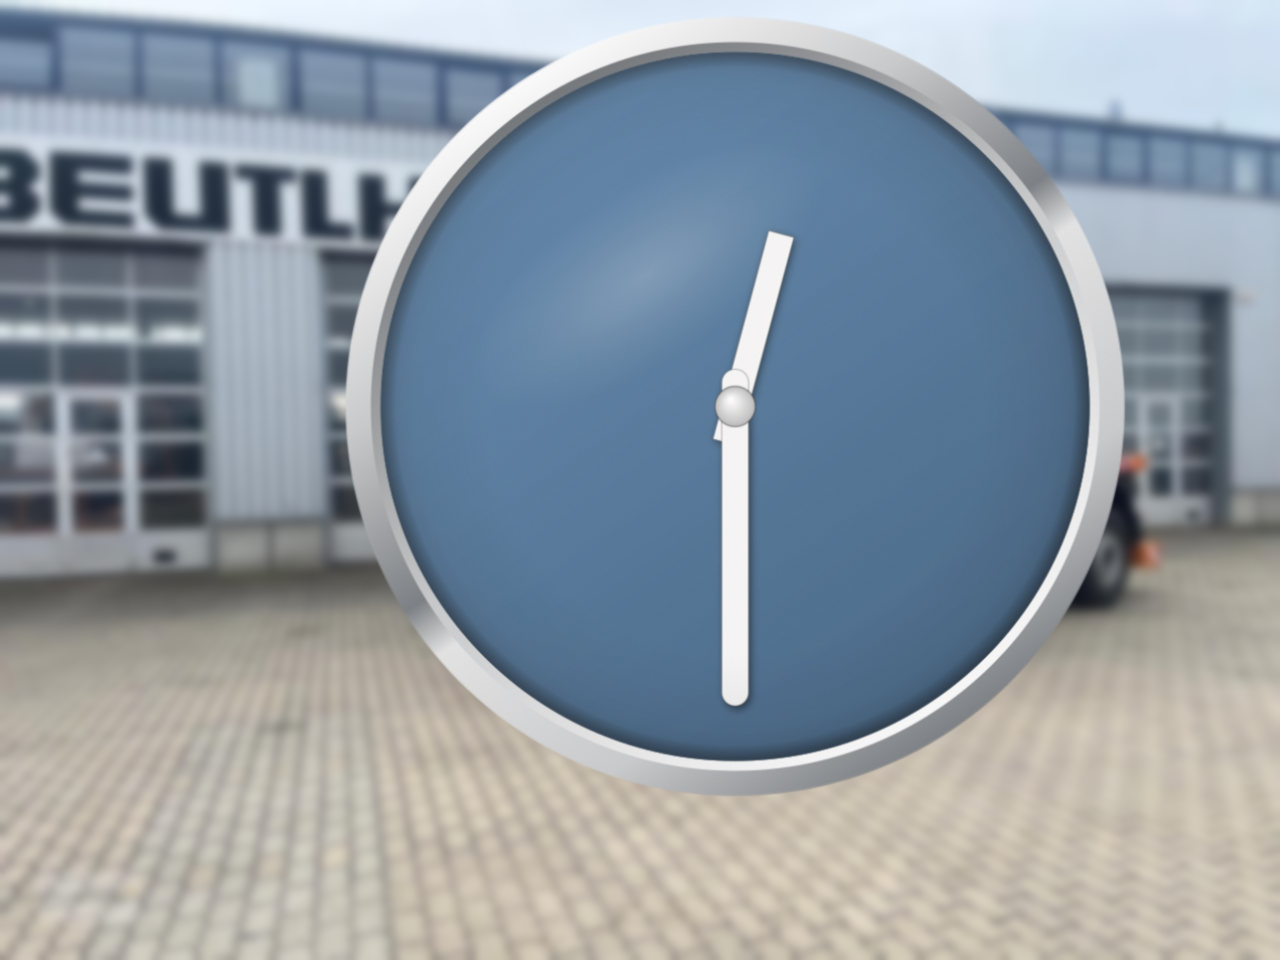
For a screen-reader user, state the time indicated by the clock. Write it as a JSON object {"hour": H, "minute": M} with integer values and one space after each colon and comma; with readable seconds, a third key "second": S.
{"hour": 12, "minute": 30}
